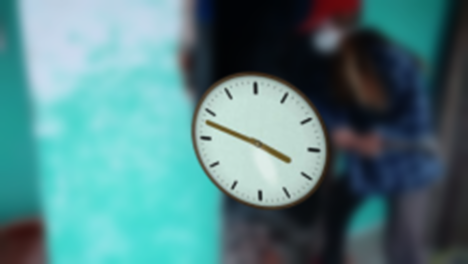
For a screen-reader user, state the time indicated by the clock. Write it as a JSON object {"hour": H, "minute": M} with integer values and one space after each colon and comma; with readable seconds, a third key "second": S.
{"hour": 3, "minute": 48}
